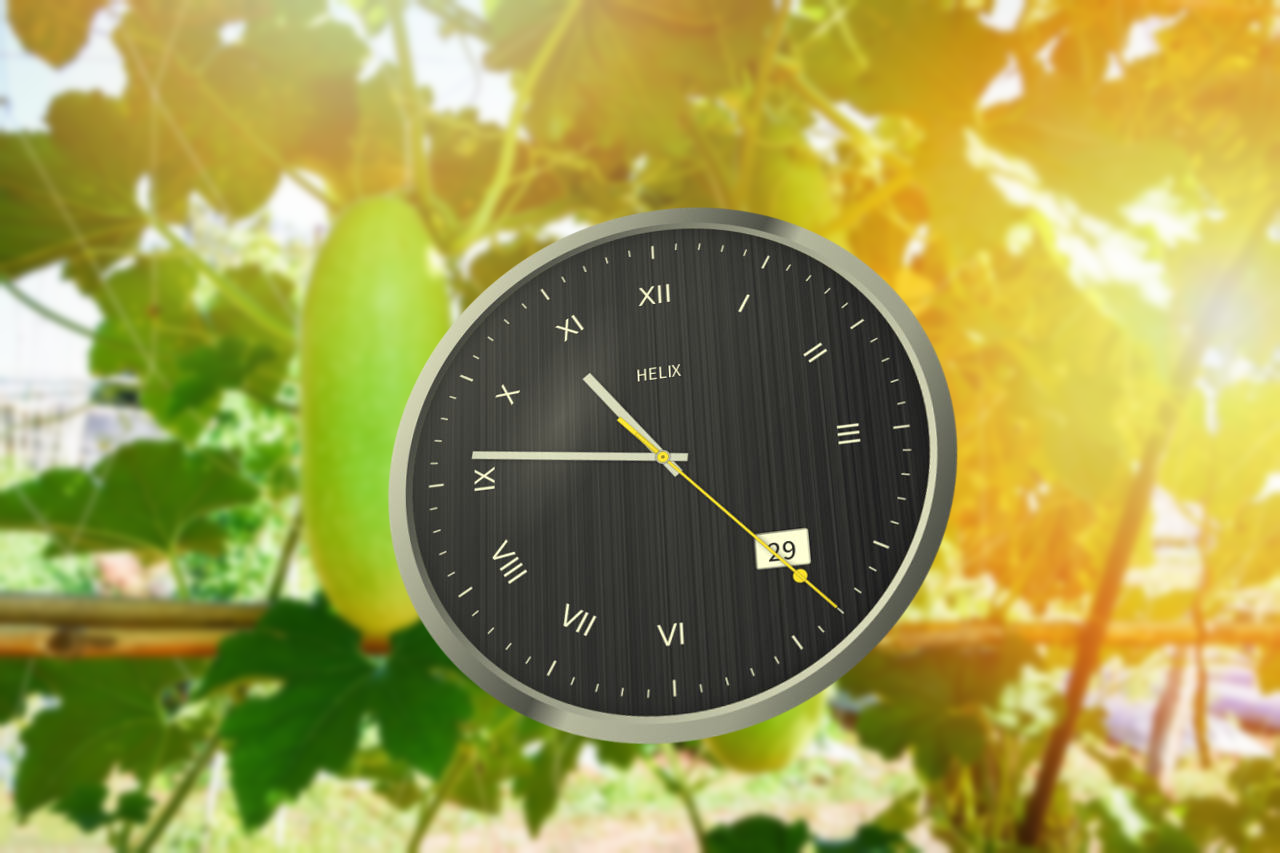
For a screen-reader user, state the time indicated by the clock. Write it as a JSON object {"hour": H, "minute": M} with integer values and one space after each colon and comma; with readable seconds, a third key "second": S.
{"hour": 10, "minute": 46, "second": 23}
